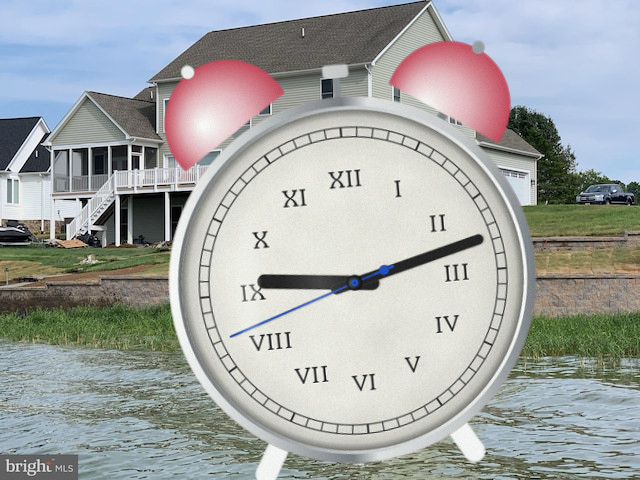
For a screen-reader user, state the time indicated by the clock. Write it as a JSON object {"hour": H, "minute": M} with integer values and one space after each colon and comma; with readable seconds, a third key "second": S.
{"hour": 9, "minute": 12, "second": 42}
